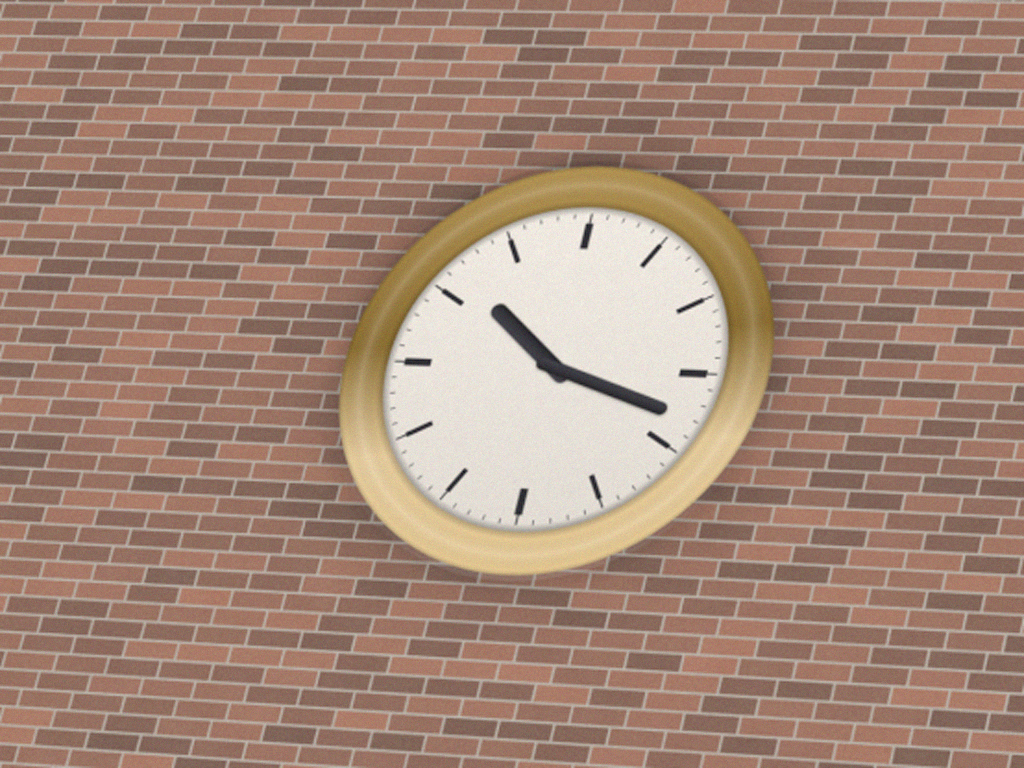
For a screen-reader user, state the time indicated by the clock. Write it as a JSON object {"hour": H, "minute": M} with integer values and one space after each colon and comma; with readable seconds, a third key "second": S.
{"hour": 10, "minute": 18}
